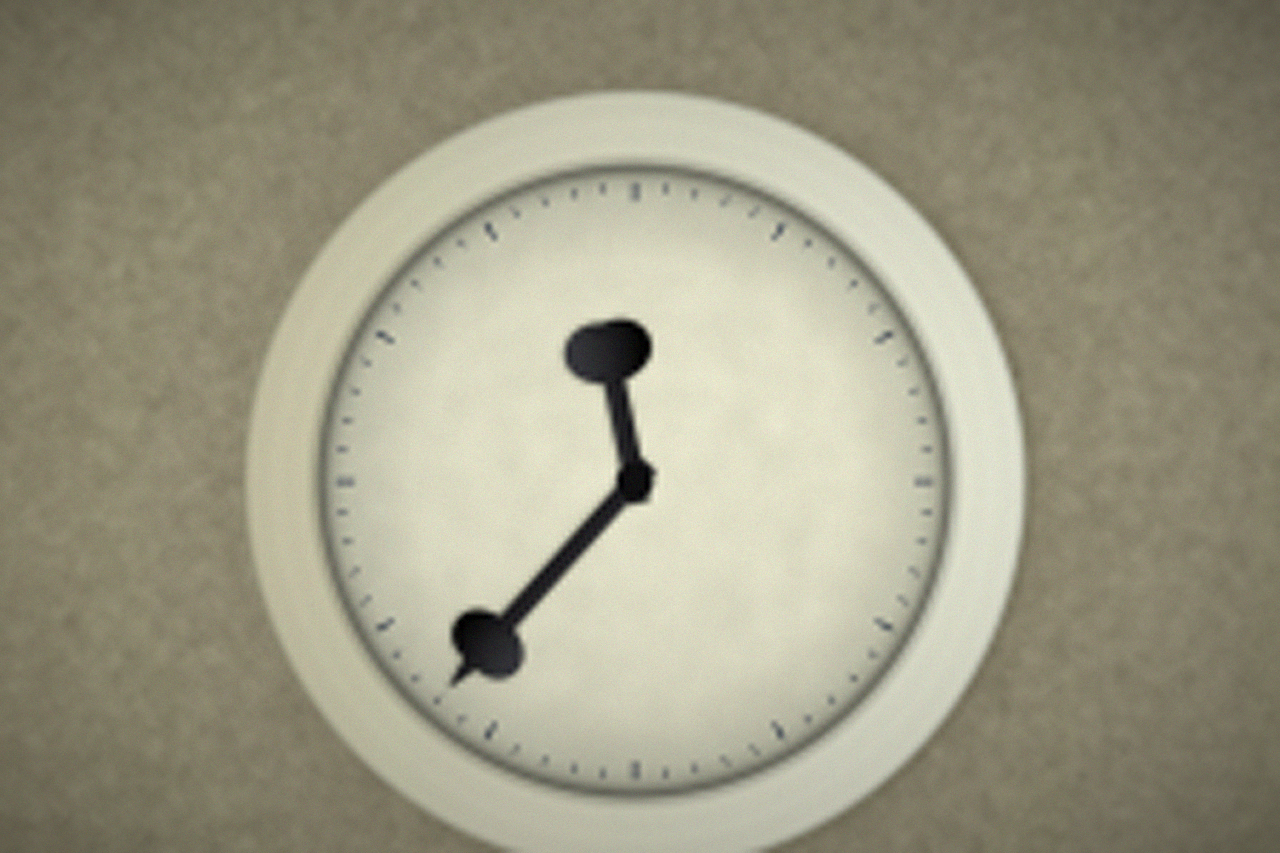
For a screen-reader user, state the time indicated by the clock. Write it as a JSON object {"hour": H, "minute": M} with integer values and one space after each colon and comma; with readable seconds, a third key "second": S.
{"hour": 11, "minute": 37}
